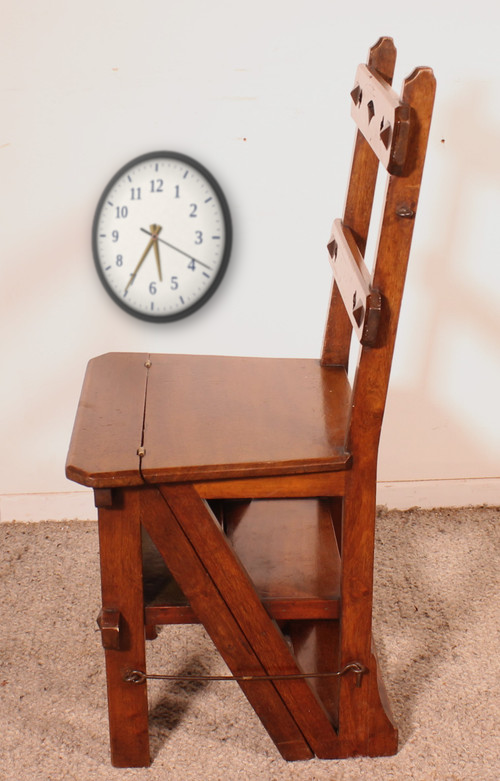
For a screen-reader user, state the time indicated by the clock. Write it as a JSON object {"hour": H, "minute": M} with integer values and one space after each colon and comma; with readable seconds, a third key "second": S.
{"hour": 5, "minute": 35, "second": 19}
